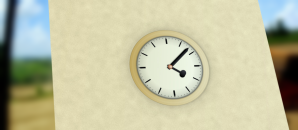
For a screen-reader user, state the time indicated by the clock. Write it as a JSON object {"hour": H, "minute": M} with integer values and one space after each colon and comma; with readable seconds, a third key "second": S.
{"hour": 4, "minute": 8}
